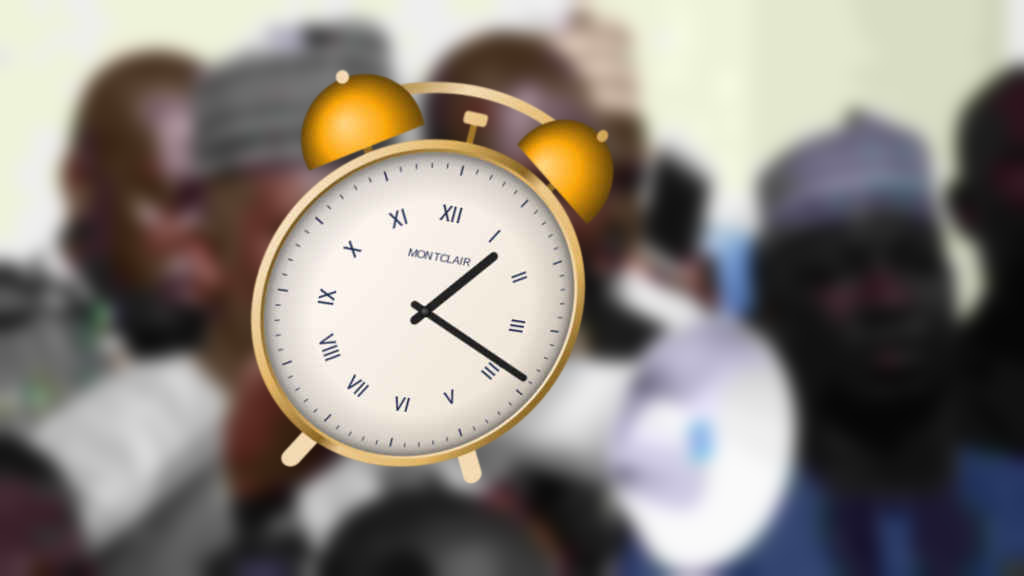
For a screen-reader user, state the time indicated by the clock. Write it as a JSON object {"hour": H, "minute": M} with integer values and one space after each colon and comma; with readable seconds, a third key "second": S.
{"hour": 1, "minute": 19}
